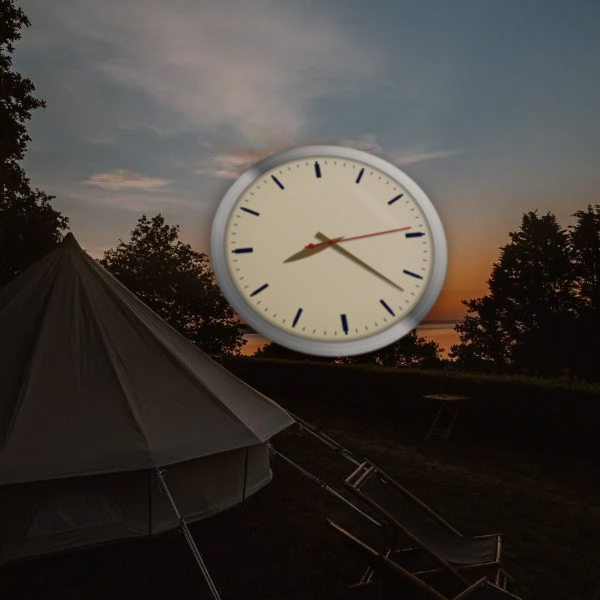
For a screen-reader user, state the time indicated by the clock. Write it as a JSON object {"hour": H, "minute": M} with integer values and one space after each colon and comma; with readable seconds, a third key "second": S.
{"hour": 8, "minute": 22, "second": 14}
